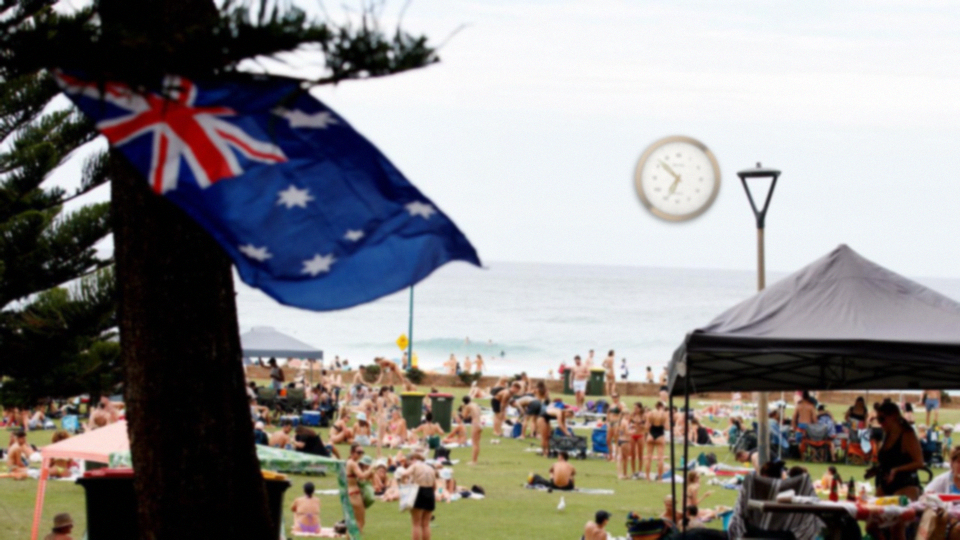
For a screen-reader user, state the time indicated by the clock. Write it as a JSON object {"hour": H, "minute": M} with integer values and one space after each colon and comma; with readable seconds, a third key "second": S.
{"hour": 6, "minute": 52}
